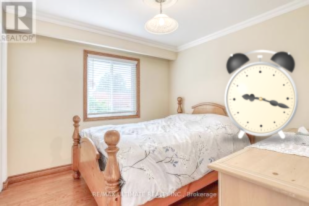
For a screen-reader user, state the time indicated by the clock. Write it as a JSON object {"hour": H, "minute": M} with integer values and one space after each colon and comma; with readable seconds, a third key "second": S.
{"hour": 9, "minute": 18}
